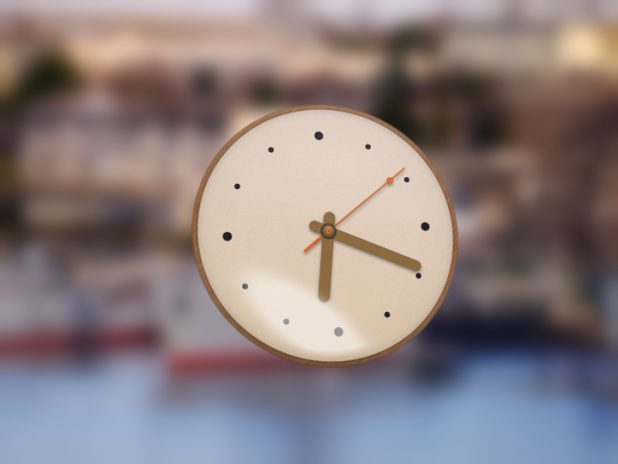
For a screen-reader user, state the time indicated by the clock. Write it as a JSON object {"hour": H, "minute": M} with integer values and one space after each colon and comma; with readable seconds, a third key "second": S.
{"hour": 6, "minute": 19, "second": 9}
